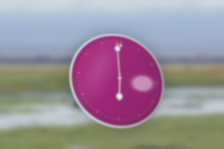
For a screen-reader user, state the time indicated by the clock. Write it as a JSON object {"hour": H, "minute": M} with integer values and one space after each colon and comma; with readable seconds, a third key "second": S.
{"hour": 5, "minute": 59}
